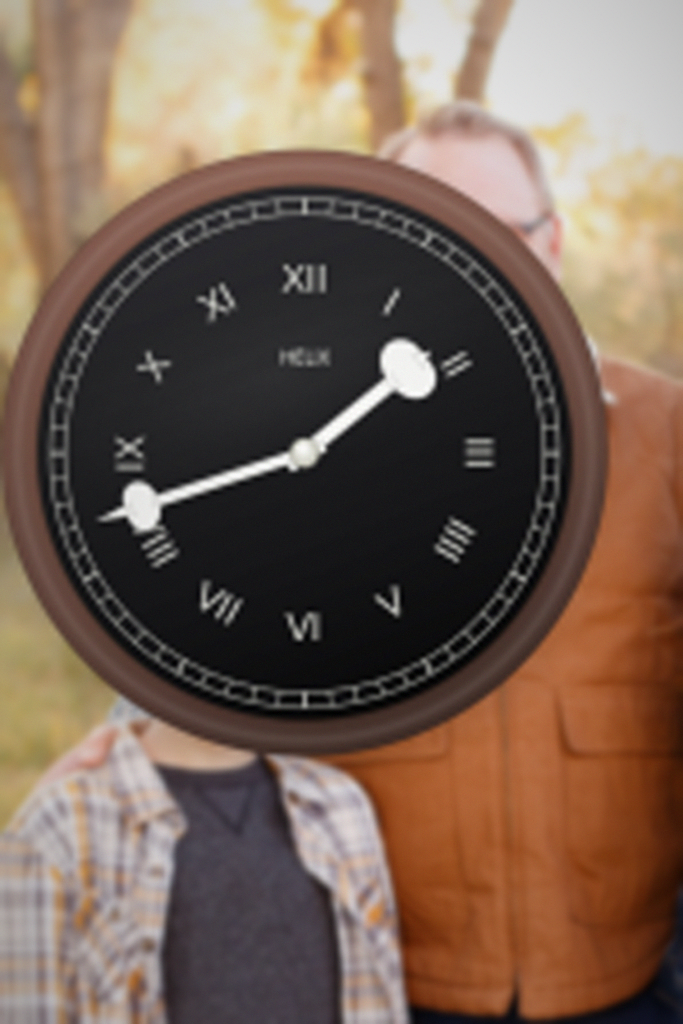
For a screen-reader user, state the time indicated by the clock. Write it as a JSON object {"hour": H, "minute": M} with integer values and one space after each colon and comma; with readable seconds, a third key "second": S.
{"hour": 1, "minute": 42}
